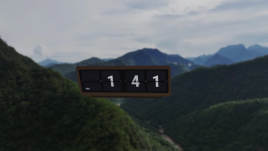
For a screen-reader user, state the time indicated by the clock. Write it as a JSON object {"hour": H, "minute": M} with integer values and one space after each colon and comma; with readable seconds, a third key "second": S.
{"hour": 1, "minute": 41}
